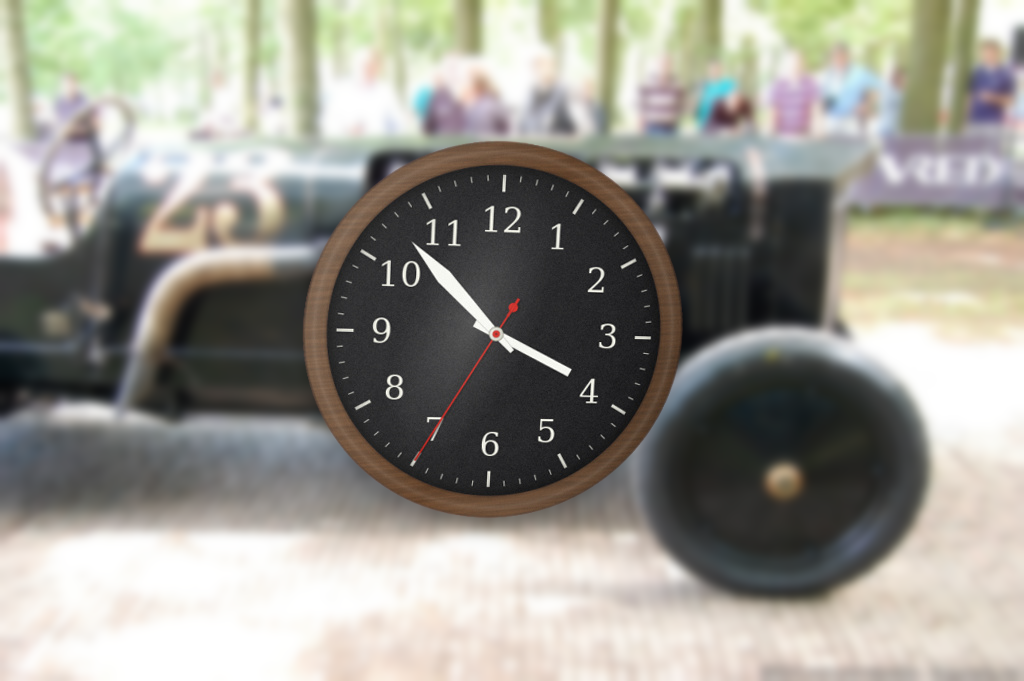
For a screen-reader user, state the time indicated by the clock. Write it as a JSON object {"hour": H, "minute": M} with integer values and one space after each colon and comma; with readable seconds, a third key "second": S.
{"hour": 3, "minute": 52, "second": 35}
